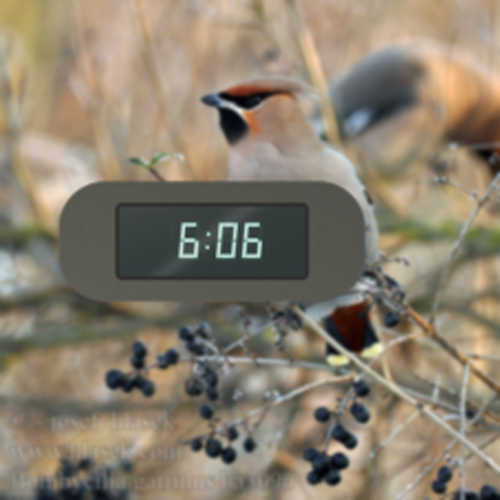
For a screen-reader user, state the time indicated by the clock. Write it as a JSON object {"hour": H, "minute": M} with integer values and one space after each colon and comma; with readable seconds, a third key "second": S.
{"hour": 6, "minute": 6}
